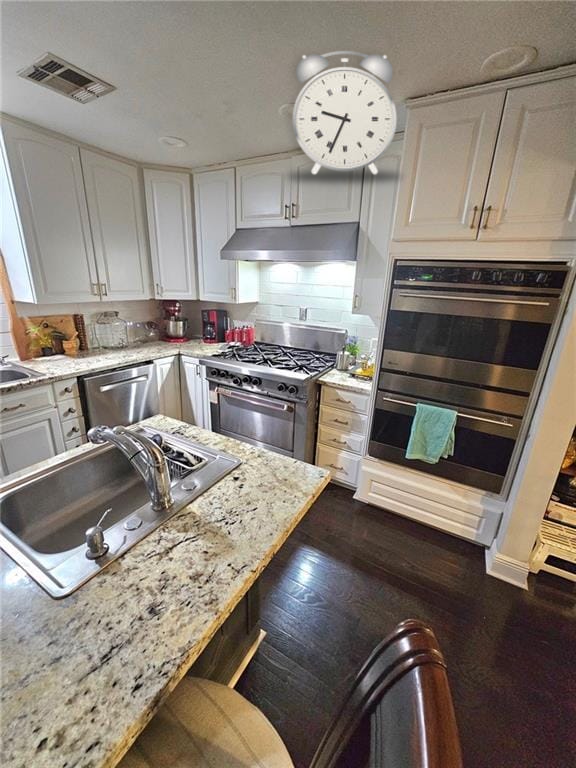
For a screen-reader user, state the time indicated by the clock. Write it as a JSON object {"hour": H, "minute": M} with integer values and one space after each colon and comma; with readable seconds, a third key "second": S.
{"hour": 9, "minute": 34}
